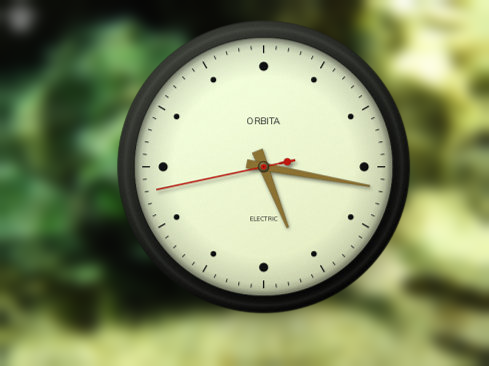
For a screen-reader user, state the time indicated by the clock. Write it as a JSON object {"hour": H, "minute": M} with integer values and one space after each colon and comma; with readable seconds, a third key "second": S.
{"hour": 5, "minute": 16, "second": 43}
